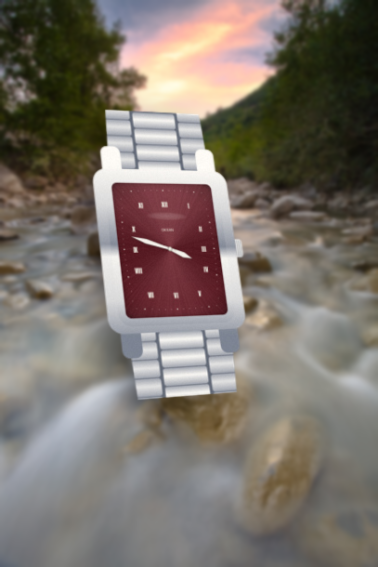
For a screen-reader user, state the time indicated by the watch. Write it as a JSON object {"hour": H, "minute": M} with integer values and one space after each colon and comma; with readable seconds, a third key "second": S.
{"hour": 3, "minute": 48}
